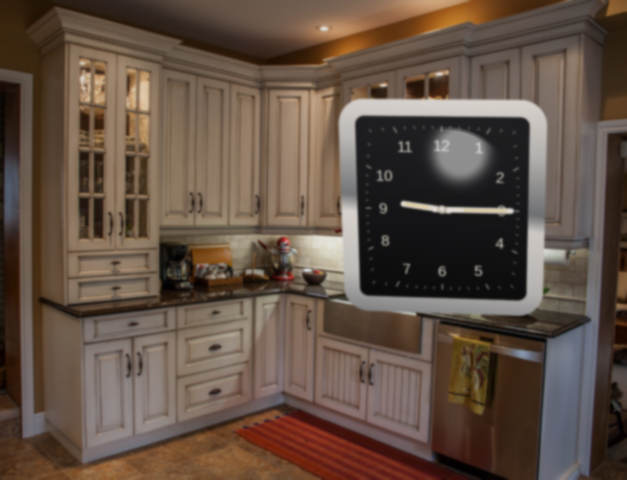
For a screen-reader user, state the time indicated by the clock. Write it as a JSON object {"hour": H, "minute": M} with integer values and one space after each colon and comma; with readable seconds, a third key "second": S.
{"hour": 9, "minute": 15}
